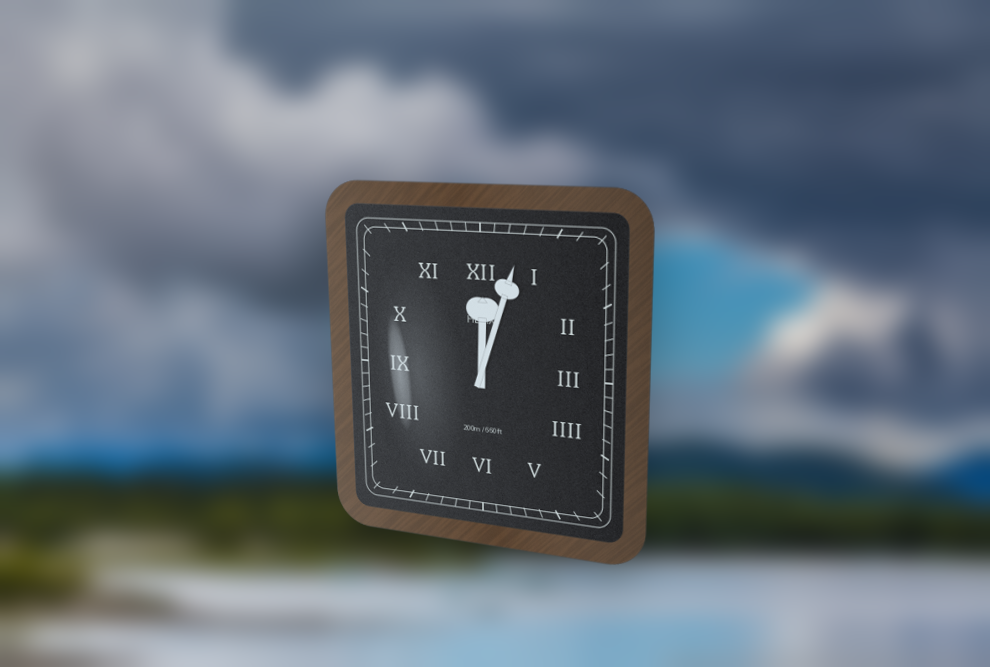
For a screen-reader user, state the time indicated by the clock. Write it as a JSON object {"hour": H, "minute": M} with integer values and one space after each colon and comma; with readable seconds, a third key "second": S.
{"hour": 12, "minute": 3}
